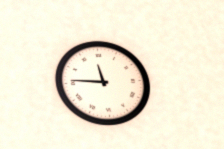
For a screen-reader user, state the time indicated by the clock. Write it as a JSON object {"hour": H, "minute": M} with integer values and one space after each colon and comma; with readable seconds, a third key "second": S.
{"hour": 11, "minute": 46}
